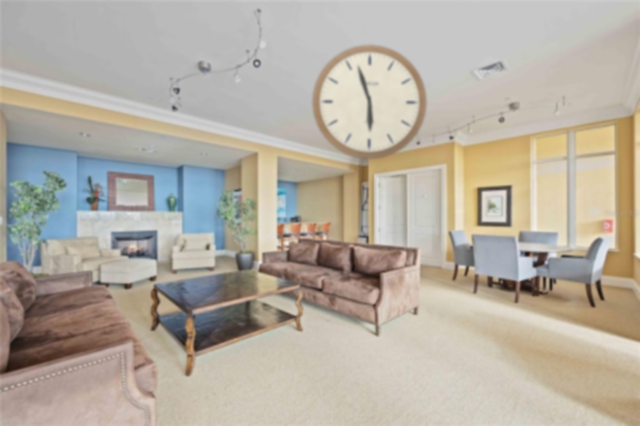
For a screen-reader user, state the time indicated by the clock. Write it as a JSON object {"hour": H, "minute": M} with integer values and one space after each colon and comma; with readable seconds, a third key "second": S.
{"hour": 5, "minute": 57}
